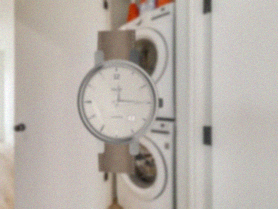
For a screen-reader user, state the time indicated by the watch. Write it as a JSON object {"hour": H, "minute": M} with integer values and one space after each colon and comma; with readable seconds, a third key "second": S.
{"hour": 12, "minute": 15}
